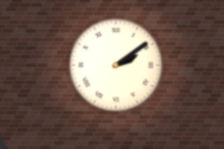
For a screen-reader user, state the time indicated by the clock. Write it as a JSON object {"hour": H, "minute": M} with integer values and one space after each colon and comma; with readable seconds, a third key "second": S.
{"hour": 2, "minute": 9}
